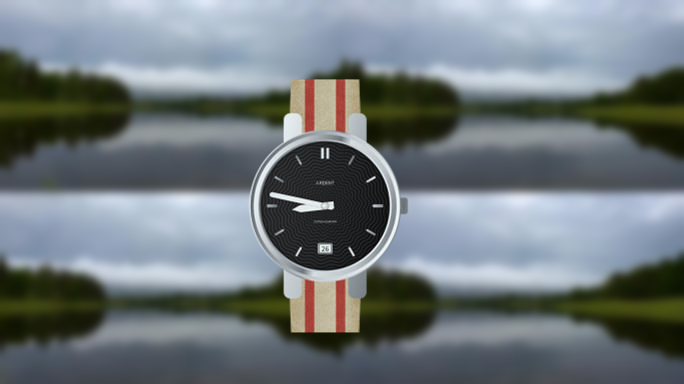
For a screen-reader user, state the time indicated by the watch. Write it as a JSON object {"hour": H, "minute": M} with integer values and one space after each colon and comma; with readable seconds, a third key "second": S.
{"hour": 8, "minute": 47}
